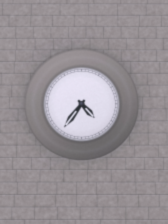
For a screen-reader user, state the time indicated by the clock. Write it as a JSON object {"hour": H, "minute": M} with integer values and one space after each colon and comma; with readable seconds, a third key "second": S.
{"hour": 4, "minute": 36}
